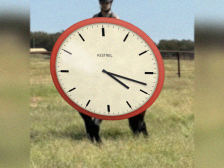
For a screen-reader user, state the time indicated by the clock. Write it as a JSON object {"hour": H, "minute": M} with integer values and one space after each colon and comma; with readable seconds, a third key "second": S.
{"hour": 4, "minute": 18}
